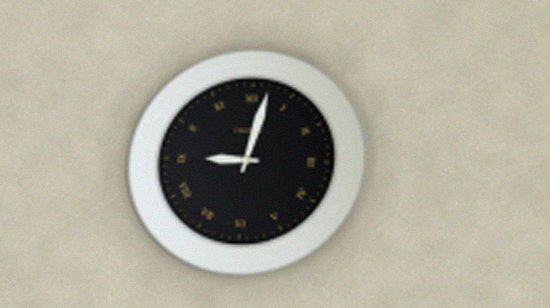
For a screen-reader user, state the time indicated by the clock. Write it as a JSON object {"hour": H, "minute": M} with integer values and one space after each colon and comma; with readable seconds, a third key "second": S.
{"hour": 9, "minute": 2}
